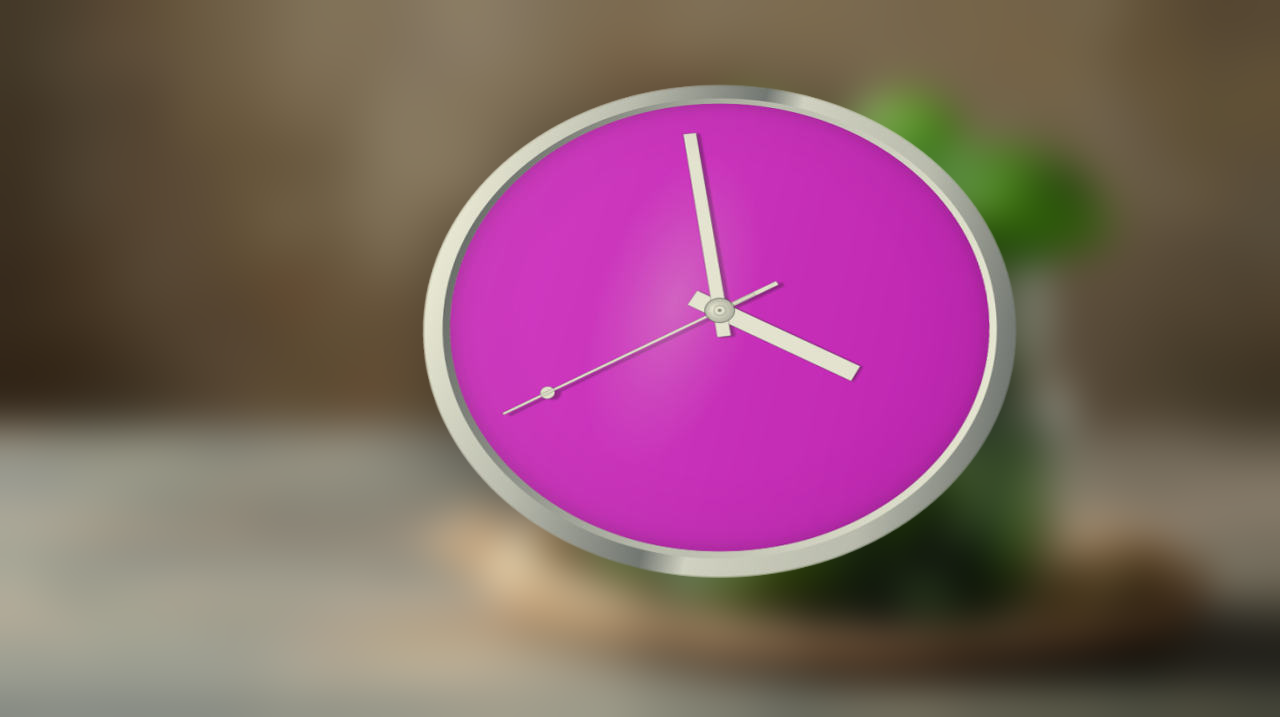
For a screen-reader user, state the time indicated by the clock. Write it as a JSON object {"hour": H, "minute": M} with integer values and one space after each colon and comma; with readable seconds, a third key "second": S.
{"hour": 3, "minute": 58, "second": 40}
